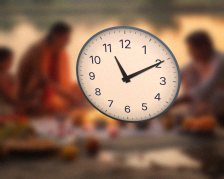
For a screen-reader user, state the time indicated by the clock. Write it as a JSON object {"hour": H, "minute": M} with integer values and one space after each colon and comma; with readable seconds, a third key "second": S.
{"hour": 11, "minute": 10}
